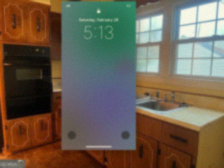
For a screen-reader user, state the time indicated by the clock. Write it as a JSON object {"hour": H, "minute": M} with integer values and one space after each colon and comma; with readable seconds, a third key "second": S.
{"hour": 5, "minute": 13}
